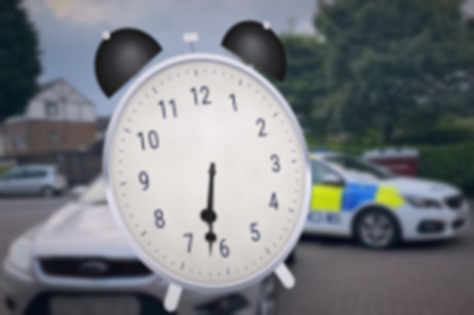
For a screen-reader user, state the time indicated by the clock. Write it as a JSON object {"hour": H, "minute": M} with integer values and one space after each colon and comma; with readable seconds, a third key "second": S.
{"hour": 6, "minute": 32}
